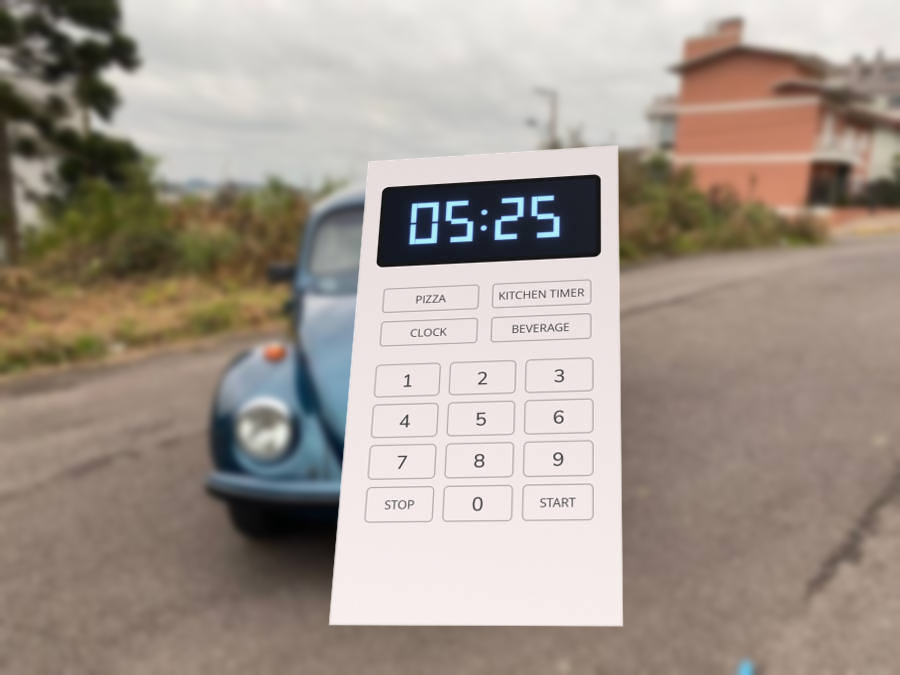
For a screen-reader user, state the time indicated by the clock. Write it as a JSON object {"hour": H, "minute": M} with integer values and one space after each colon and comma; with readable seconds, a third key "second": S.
{"hour": 5, "minute": 25}
